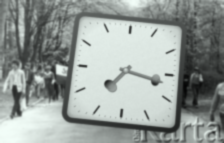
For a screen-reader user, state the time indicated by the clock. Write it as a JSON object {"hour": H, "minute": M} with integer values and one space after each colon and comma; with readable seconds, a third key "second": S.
{"hour": 7, "minute": 17}
